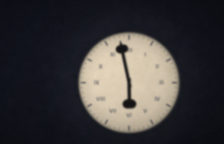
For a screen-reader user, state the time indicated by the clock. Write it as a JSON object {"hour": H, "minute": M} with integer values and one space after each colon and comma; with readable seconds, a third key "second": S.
{"hour": 5, "minute": 58}
